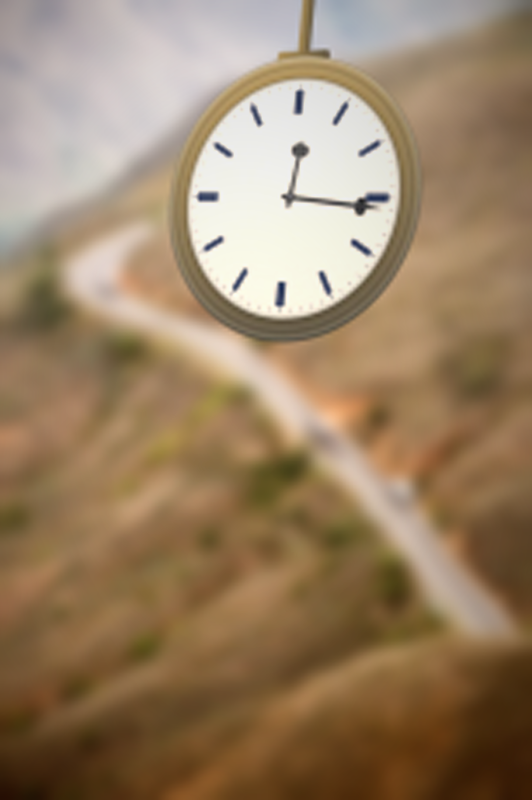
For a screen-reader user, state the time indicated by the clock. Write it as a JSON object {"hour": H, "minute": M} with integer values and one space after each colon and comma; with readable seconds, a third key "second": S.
{"hour": 12, "minute": 16}
